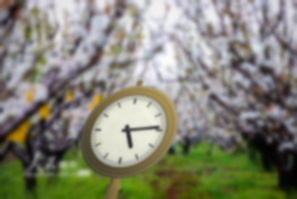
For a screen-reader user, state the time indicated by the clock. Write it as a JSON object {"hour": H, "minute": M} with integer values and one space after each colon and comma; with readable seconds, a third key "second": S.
{"hour": 5, "minute": 14}
